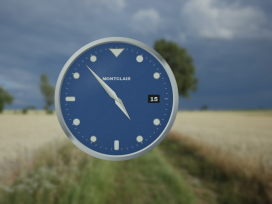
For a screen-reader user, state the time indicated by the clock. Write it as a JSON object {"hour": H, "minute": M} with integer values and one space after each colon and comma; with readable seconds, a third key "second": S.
{"hour": 4, "minute": 53}
